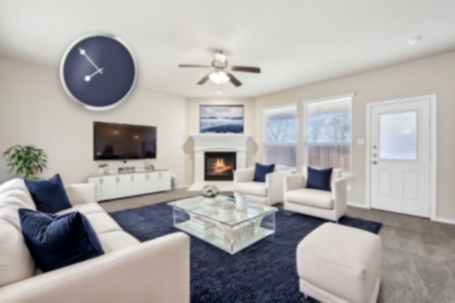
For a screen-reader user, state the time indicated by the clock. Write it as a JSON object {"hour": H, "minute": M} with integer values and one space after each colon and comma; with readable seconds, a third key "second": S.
{"hour": 7, "minute": 53}
